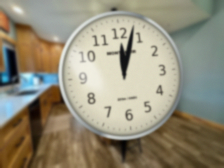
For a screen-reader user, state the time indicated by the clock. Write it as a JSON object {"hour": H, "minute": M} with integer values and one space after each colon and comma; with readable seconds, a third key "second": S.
{"hour": 12, "minute": 3}
